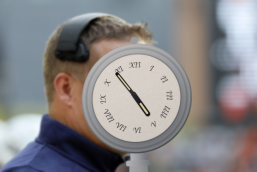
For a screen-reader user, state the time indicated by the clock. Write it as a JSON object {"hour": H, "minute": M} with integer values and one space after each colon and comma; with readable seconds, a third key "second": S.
{"hour": 4, "minute": 54}
